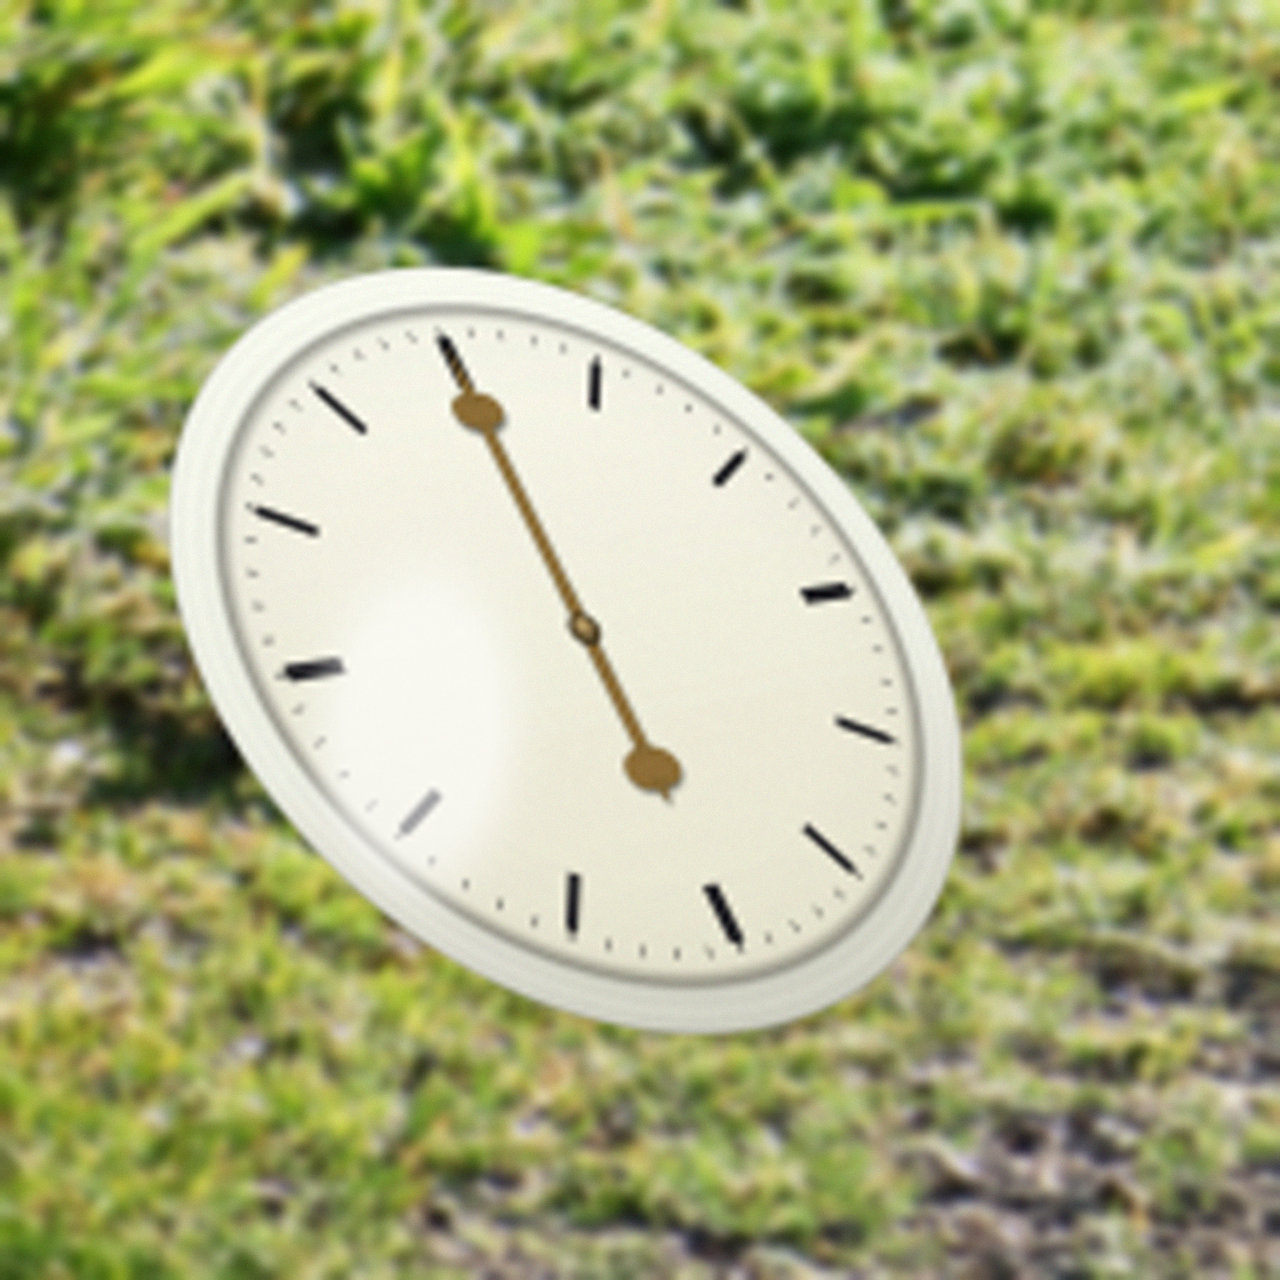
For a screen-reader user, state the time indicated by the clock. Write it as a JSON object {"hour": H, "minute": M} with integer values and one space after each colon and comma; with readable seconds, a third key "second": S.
{"hour": 6, "minute": 0}
